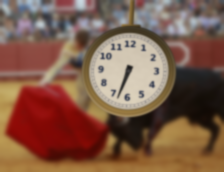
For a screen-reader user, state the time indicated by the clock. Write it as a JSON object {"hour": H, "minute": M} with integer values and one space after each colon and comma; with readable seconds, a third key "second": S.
{"hour": 6, "minute": 33}
